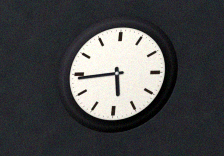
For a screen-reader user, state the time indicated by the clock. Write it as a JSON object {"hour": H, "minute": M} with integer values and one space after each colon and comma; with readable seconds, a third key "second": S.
{"hour": 5, "minute": 44}
